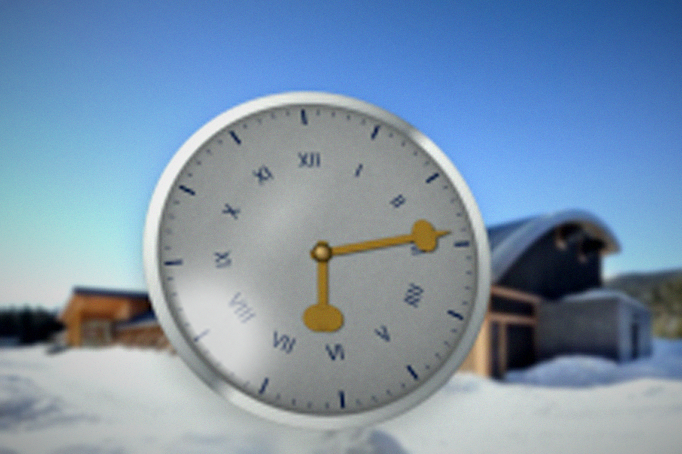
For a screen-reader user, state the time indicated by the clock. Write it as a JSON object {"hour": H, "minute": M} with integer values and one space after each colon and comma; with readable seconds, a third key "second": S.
{"hour": 6, "minute": 14}
